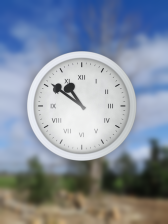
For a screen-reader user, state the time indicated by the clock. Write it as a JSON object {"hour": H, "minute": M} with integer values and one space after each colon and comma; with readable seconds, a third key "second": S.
{"hour": 10, "minute": 51}
